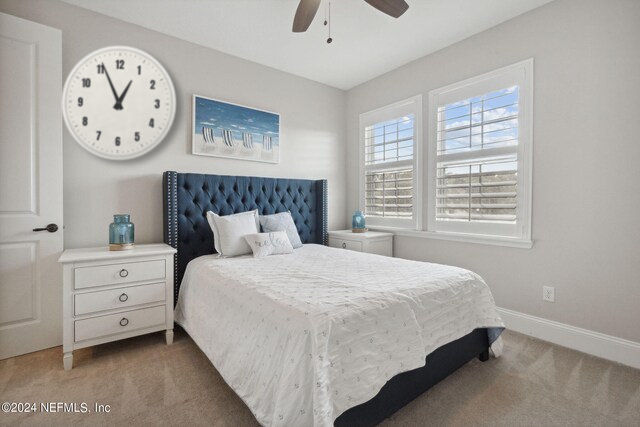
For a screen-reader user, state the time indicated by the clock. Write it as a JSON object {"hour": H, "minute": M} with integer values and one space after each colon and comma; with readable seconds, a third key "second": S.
{"hour": 12, "minute": 56}
